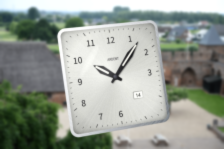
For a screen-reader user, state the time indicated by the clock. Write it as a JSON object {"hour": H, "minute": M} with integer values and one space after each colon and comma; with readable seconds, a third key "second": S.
{"hour": 10, "minute": 7}
